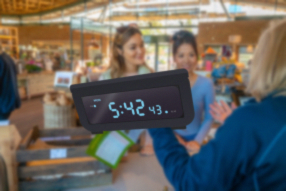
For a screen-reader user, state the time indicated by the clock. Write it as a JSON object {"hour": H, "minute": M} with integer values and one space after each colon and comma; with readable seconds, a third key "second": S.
{"hour": 5, "minute": 42, "second": 43}
